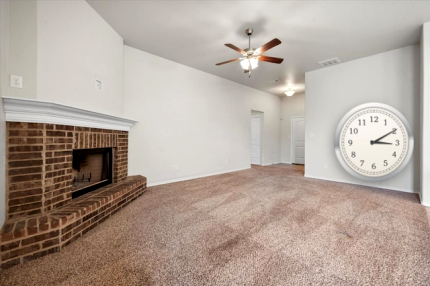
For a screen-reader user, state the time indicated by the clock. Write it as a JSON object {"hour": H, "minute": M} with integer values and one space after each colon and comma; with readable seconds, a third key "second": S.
{"hour": 3, "minute": 10}
